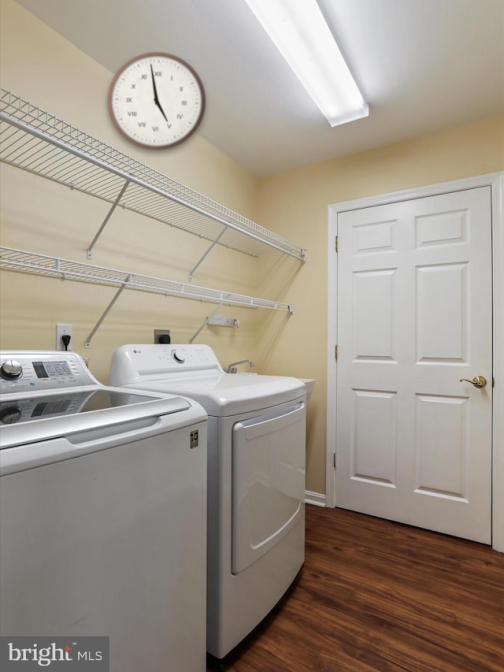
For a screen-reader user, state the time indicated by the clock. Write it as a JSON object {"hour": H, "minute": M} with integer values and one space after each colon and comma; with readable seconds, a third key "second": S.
{"hour": 4, "minute": 58}
